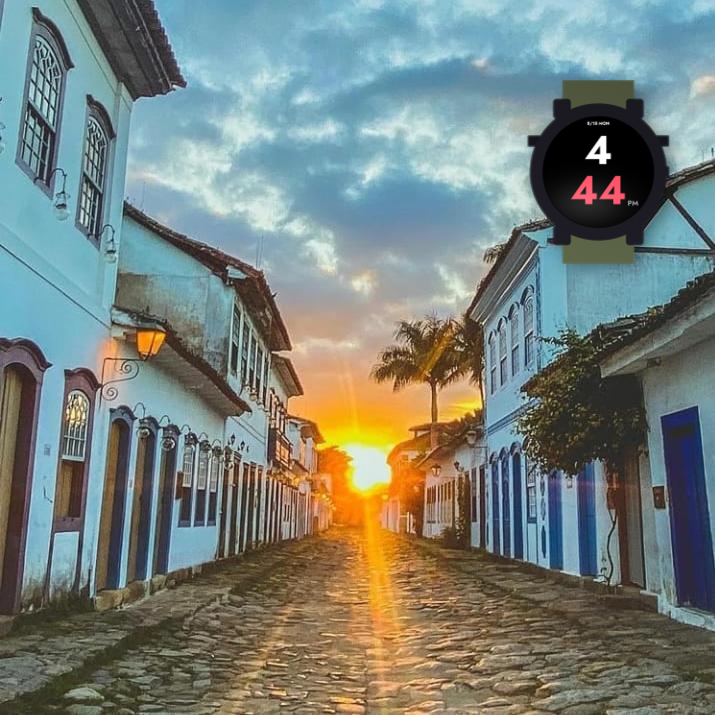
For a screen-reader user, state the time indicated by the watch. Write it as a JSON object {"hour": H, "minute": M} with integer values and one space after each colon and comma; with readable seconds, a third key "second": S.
{"hour": 4, "minute": 44}
